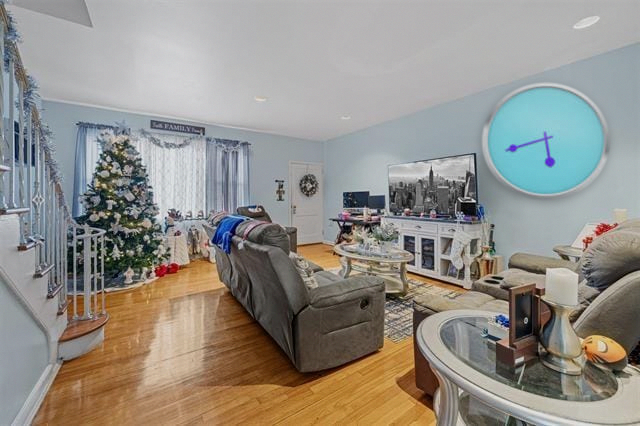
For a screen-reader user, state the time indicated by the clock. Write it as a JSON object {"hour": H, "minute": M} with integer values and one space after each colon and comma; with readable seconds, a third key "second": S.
{"hour": 5, "minute": 42}
